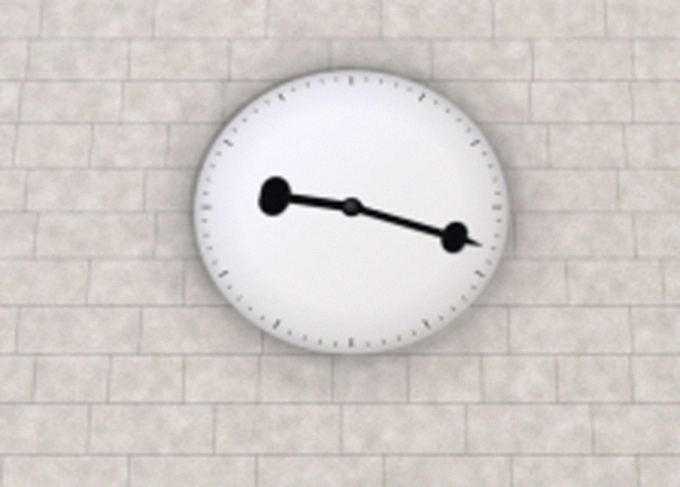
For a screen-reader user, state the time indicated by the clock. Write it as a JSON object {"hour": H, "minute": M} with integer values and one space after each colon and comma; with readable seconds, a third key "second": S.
{"hour": 9, "minute": 18}
